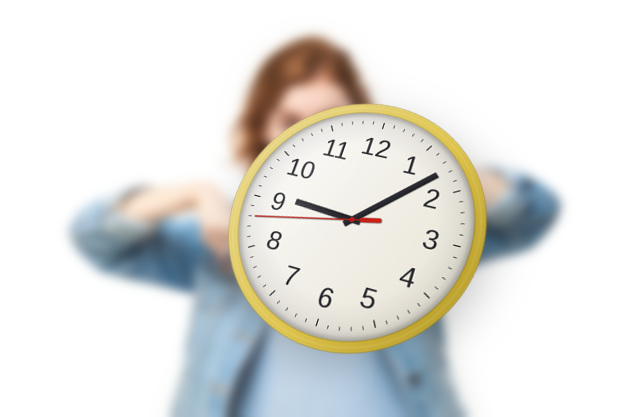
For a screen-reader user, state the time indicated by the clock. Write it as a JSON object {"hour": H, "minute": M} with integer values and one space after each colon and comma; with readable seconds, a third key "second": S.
{"hour": 9, "minute": 7, "second": 43}
